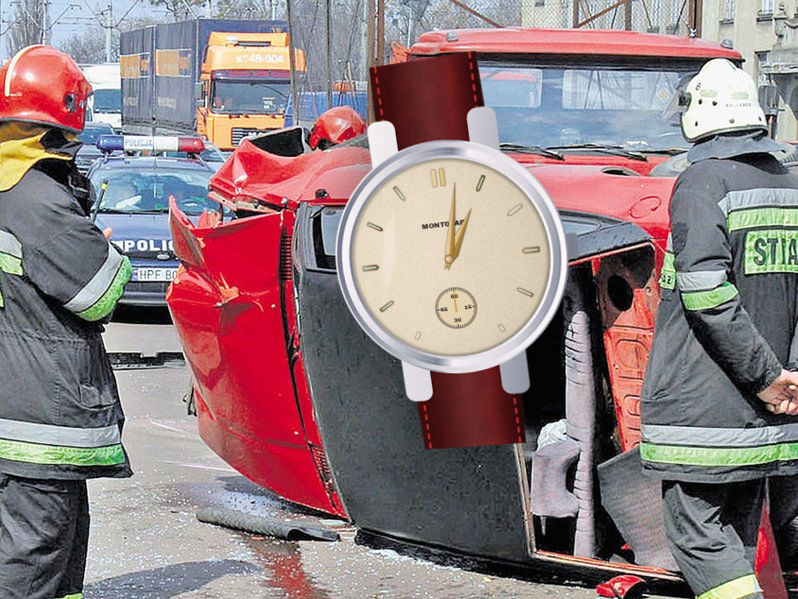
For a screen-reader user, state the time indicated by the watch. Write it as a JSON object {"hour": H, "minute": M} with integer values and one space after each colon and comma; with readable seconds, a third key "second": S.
{"hour": 1, "minute": 2}
